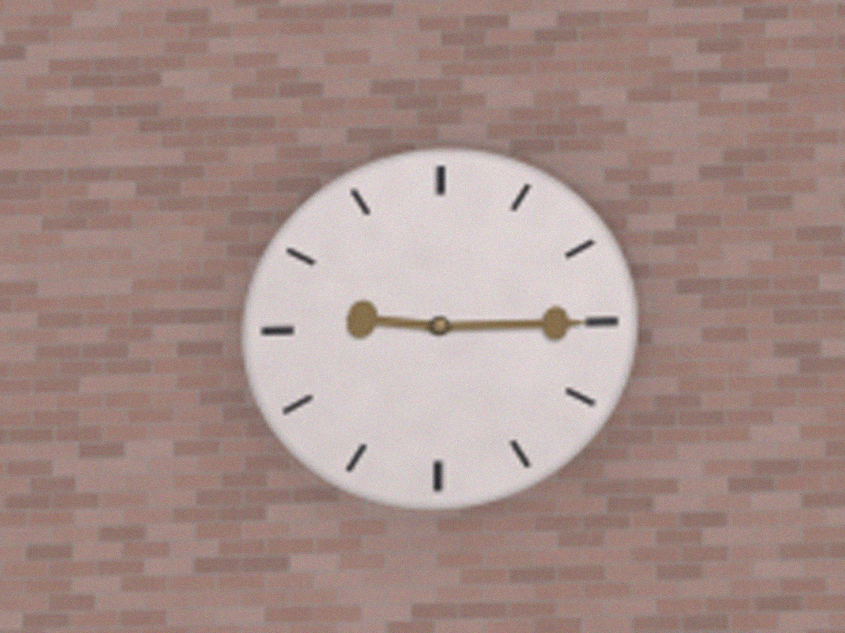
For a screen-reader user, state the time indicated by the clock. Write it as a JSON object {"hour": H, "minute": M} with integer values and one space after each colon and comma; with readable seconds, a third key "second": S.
{"hour": 9, "minute": 15}
